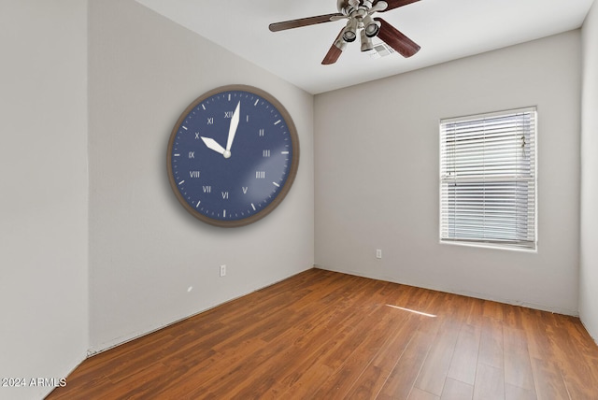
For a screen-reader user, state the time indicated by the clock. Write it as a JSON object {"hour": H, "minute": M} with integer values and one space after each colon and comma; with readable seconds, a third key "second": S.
{"hour": 10, "minute": 2}
